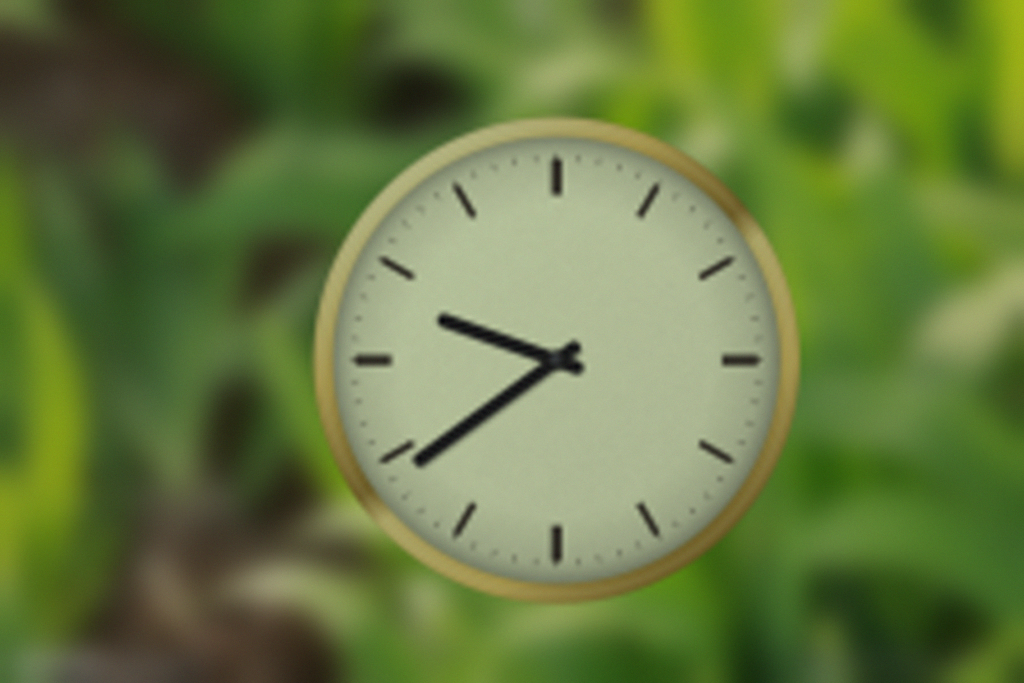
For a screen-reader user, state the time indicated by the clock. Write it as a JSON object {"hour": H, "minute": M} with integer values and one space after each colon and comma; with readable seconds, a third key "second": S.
{"hour": 9, "minute": 39}
